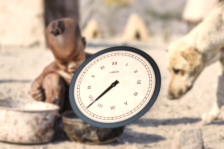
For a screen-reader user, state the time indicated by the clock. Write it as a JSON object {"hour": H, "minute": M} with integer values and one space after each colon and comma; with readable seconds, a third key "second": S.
{"hour": 7, "minute": 38}
